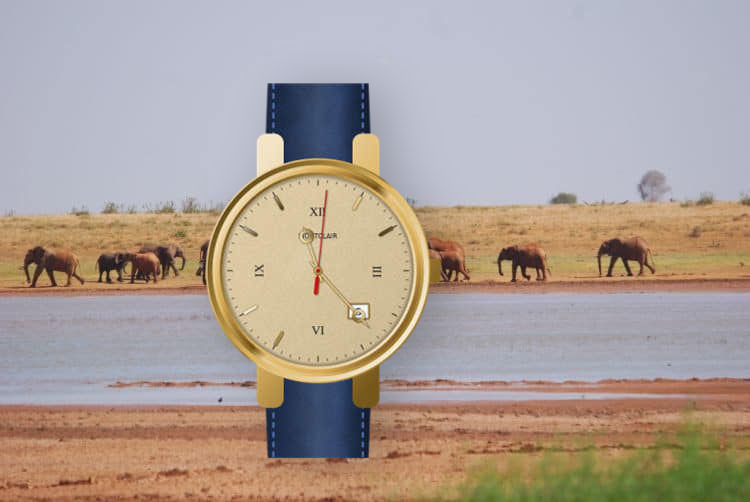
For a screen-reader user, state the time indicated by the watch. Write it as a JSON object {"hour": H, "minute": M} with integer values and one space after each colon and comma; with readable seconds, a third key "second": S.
{"hour": 11, "minute": 23, "second": 1}
